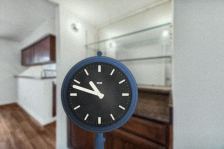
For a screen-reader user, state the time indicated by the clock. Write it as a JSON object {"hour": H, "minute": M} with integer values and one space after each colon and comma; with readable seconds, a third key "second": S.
{"hour": 10, "minute": 48}
